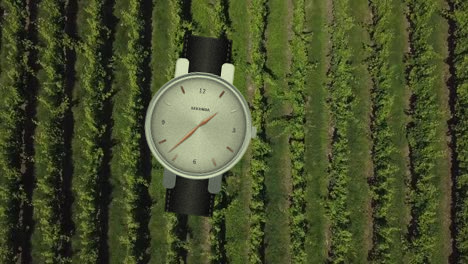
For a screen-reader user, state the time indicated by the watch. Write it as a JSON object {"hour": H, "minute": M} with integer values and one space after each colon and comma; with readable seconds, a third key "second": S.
{"hour": 1, "minute": 37}
